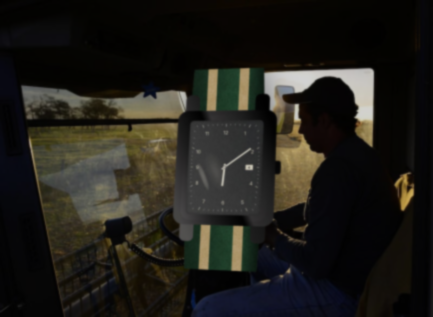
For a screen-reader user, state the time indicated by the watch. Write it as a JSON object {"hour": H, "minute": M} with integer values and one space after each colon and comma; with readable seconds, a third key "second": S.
{"hour": 6, "minute": 9}
